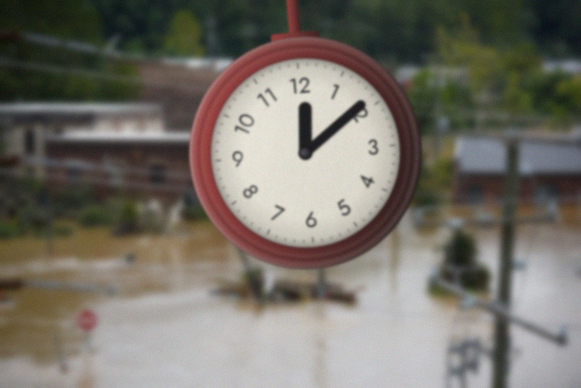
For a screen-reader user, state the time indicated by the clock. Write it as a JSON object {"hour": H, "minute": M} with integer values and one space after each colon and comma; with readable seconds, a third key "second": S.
{"hour": 12, "minute": 9}
